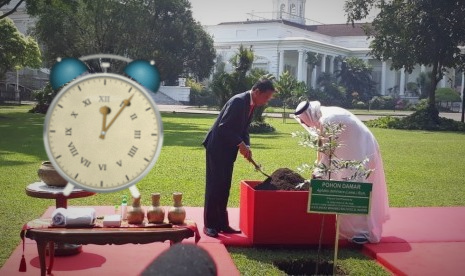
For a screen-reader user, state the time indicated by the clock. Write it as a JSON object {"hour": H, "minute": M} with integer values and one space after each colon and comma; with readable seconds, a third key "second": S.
{"hour": 12, "minute": 6}
